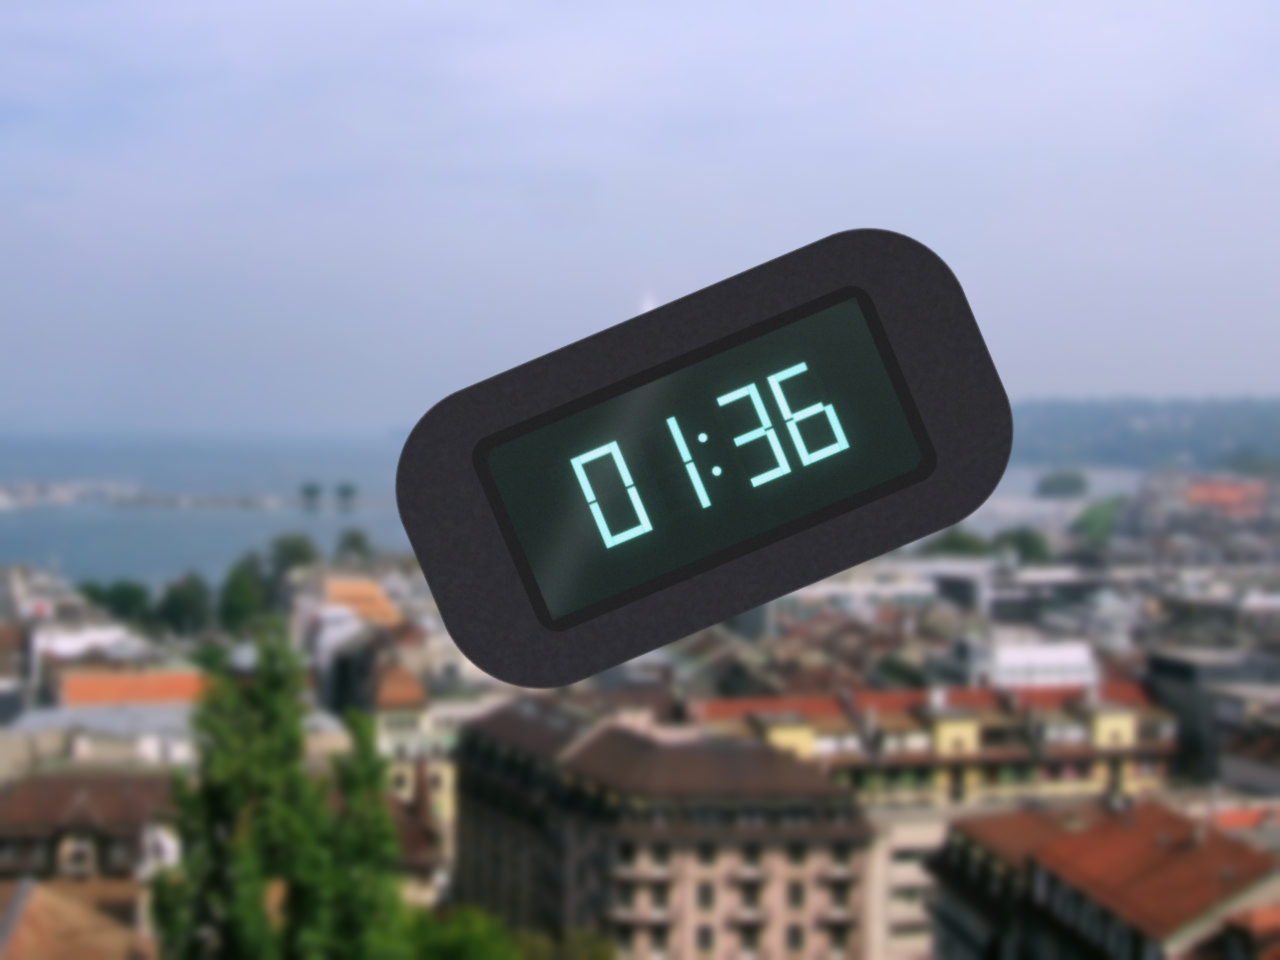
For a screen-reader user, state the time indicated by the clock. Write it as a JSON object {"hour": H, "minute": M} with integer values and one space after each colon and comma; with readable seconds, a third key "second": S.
{"hour": 1, "minute": 36}
